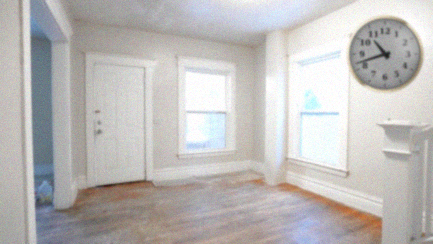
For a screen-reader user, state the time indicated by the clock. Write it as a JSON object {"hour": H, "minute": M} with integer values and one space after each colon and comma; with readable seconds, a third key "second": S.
{"hour": 10, "minute": 42}
